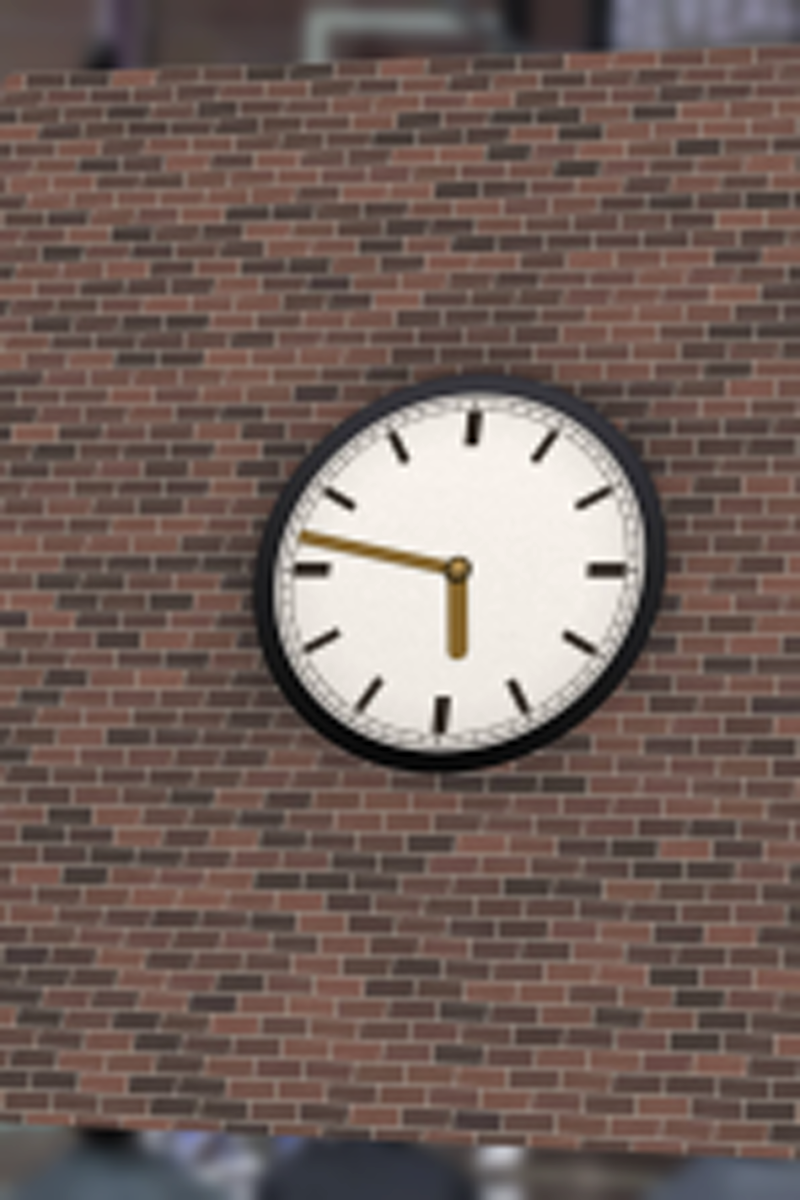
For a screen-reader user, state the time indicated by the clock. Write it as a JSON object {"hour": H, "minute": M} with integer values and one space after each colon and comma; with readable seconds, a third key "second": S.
{"hour": 5, "minute": 47}
